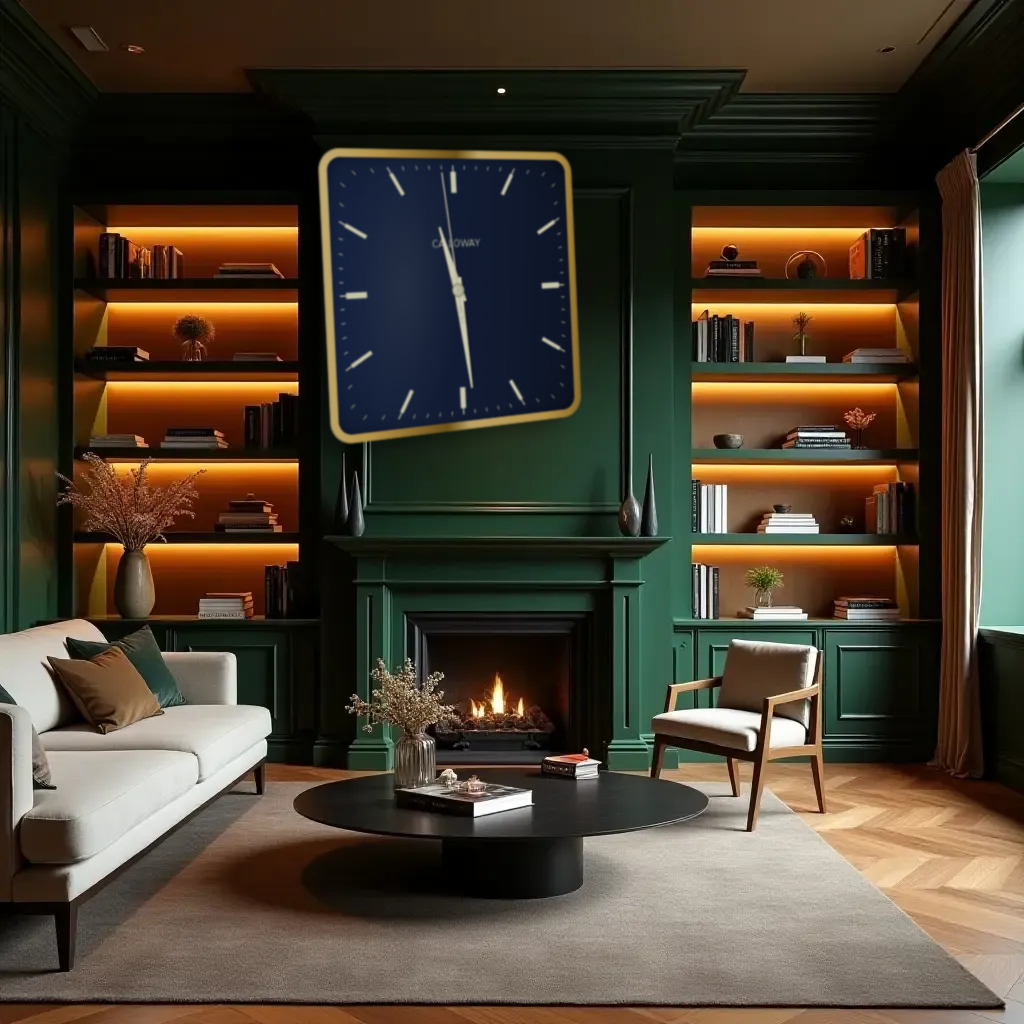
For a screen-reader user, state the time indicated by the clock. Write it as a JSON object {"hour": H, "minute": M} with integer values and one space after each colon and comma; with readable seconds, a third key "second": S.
{"hour": 11, "minute": 28, "second": 59}
